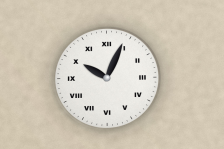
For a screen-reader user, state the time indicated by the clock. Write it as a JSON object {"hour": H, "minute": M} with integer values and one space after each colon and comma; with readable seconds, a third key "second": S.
{"hour": 10, "minute": 4}
